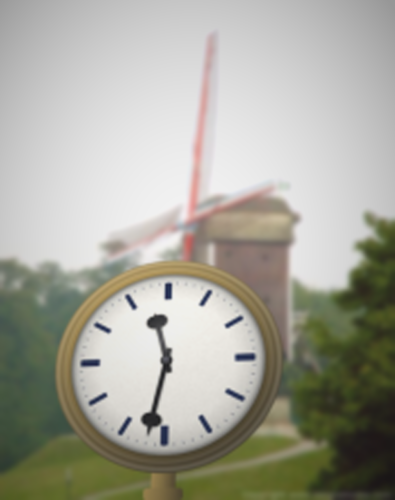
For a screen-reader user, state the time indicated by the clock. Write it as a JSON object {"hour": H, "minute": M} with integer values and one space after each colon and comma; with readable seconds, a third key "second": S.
{"hour": 11, "minute": 32}
